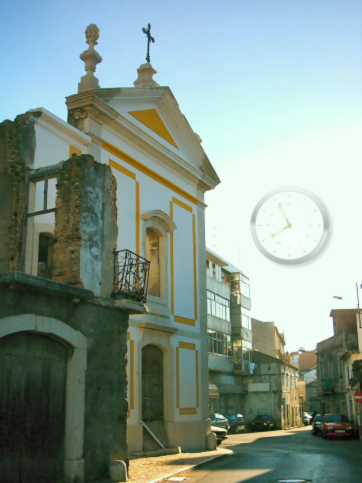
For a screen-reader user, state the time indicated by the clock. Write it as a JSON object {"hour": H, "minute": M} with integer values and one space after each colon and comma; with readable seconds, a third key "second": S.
{"hour": 7, "minute": 56}
